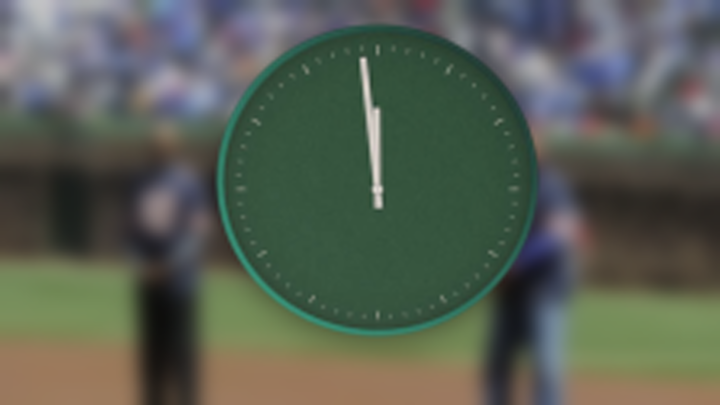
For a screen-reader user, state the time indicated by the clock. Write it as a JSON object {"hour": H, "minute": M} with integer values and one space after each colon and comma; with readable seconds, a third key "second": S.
{"hour": 11, "minute": 59}
